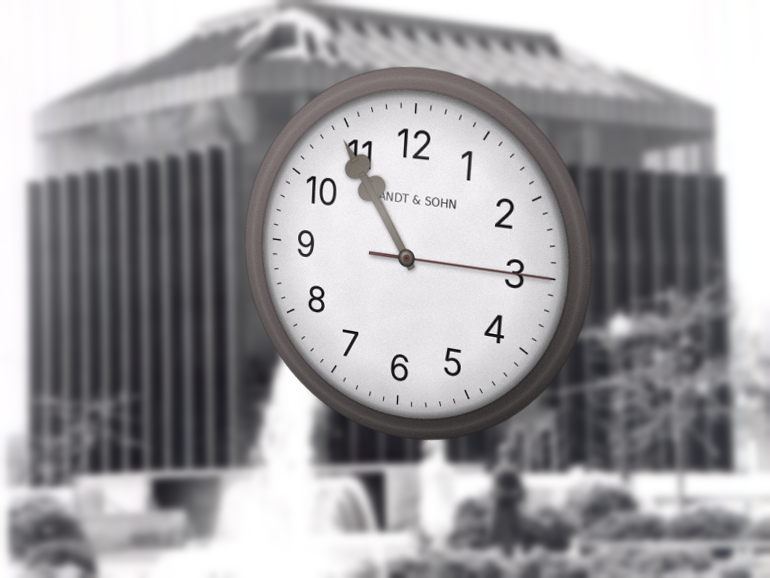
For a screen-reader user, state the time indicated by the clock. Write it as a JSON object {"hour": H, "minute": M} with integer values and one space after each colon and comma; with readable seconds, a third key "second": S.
{"hour": 10, "minute": 54, "second": 15}
